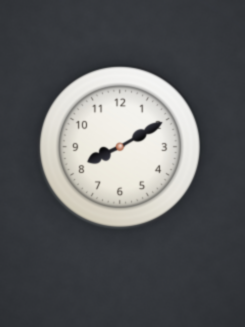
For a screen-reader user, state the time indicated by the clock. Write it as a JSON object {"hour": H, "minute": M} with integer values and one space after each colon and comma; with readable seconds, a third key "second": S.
{"hour": 8, "minute": 10}
